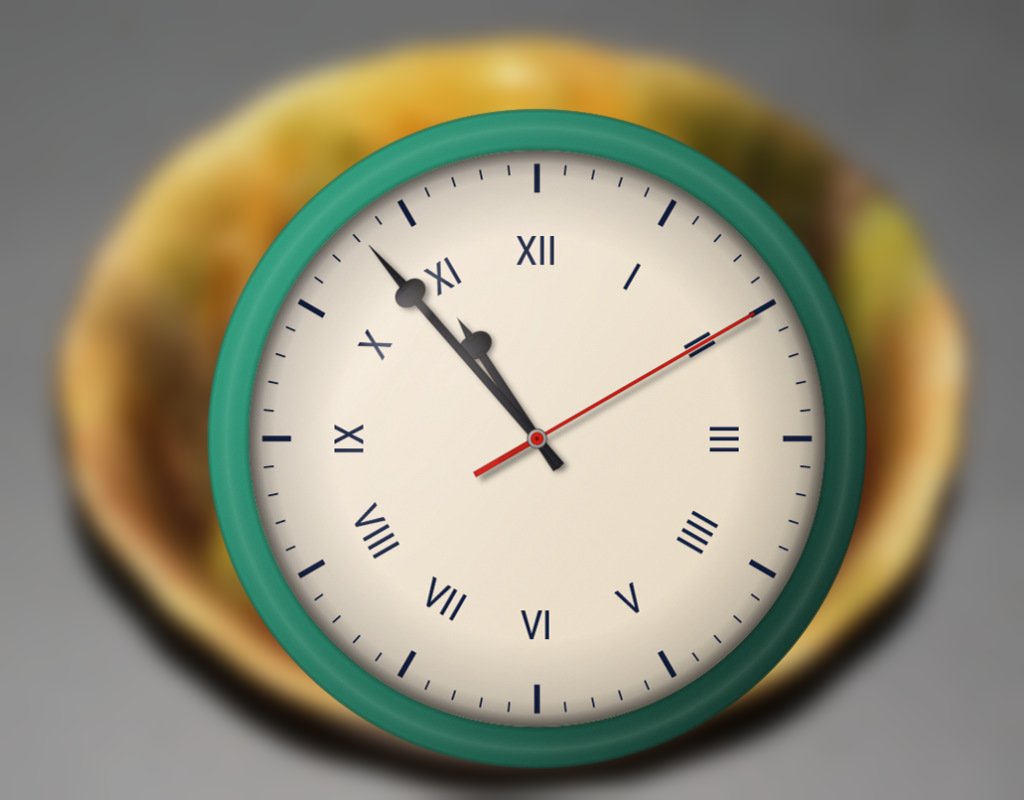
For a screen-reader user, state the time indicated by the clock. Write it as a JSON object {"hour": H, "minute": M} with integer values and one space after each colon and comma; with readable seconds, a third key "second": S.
{"hour": 10, "minute": 53, "second": 10}
